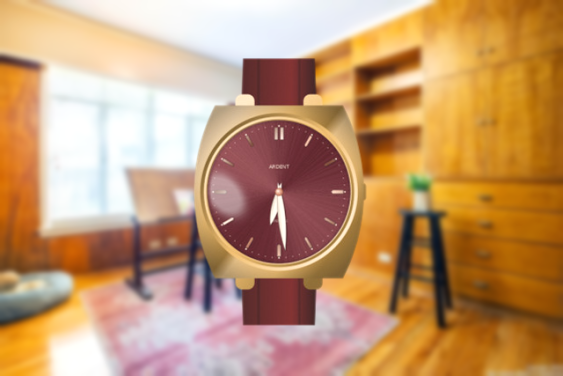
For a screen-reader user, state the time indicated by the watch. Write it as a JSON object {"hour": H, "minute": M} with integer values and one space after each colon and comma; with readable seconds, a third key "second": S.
{"hour": 6, "minute": 29}
